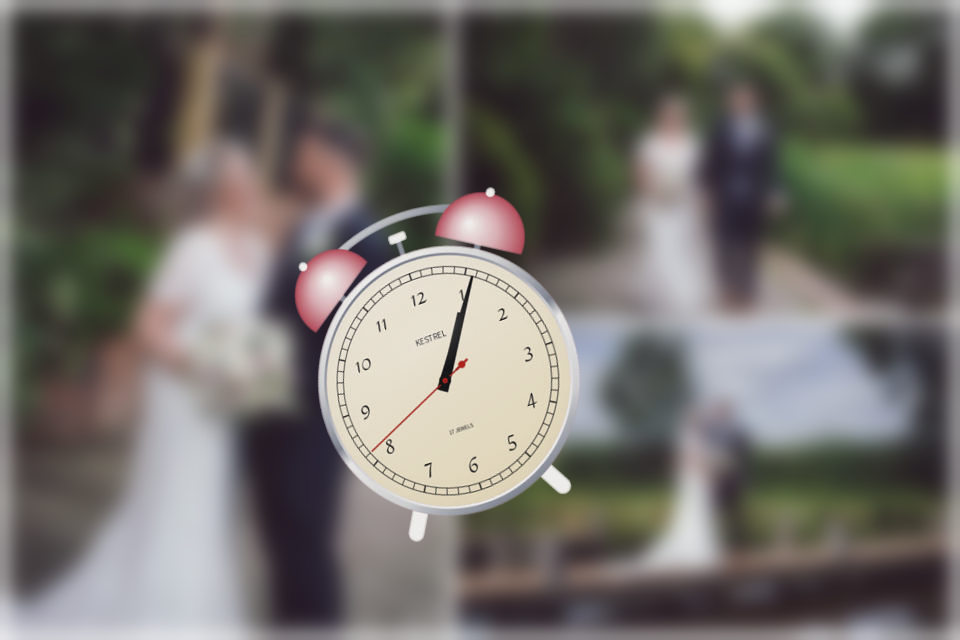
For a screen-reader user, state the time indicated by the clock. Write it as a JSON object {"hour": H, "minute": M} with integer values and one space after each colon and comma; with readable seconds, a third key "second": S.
{"hour": 1, "minute": 5, "second": 41}
